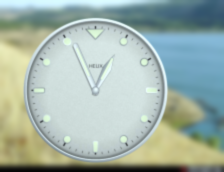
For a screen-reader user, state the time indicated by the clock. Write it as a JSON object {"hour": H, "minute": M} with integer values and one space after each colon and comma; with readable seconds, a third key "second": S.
{"hour": 12, "minute": 56}
